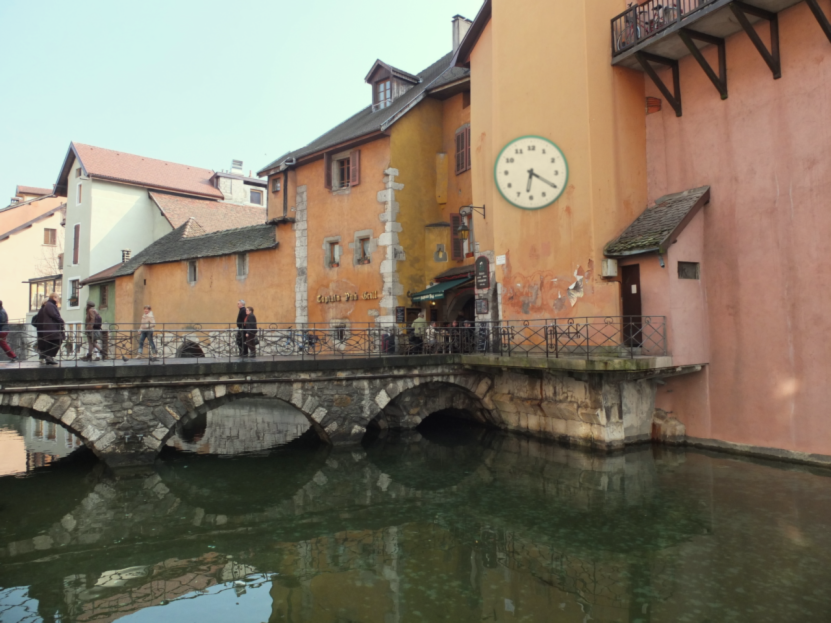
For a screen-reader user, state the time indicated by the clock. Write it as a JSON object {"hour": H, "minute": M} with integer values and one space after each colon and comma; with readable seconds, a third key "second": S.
{"hour": 6, "minute": 20}
